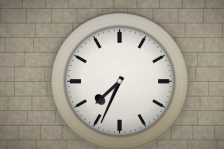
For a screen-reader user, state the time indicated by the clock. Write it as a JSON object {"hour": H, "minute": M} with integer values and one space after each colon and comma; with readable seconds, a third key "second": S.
{"hour": 7, "minute": 34}
